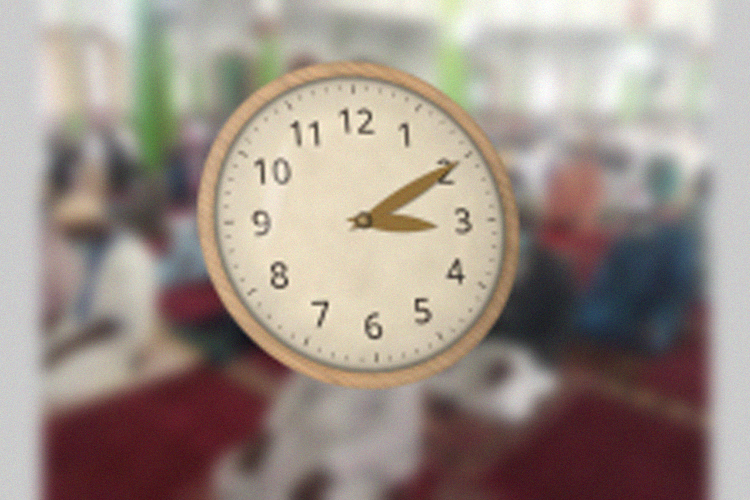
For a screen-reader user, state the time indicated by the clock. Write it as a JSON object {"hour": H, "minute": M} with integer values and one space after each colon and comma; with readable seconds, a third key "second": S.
{"hour": 3, "minute": 10}
